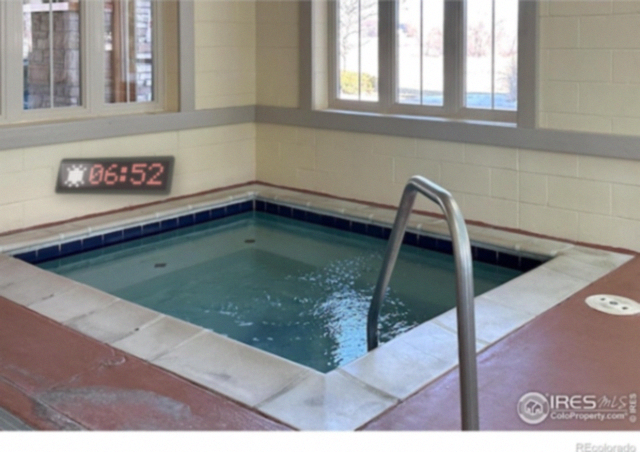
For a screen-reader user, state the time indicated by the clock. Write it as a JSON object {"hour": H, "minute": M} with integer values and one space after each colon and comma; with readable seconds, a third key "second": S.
{"hour": 6, "minute": 52}
